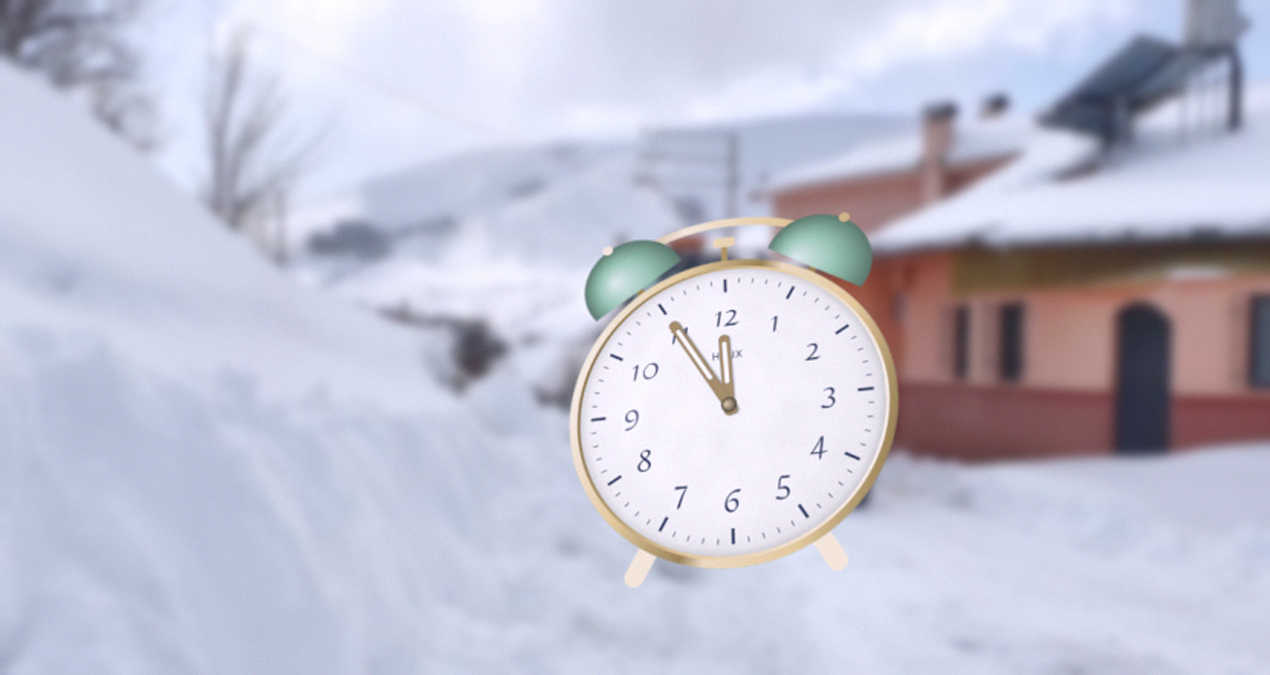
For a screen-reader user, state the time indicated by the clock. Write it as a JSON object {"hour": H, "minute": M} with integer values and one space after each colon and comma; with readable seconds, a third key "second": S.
{"hour": 11, "minute": 55}
